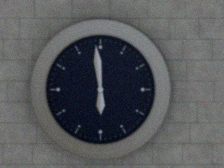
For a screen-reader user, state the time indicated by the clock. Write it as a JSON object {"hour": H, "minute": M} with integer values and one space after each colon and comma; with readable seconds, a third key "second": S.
{"hour": 5, "minute": 59}
